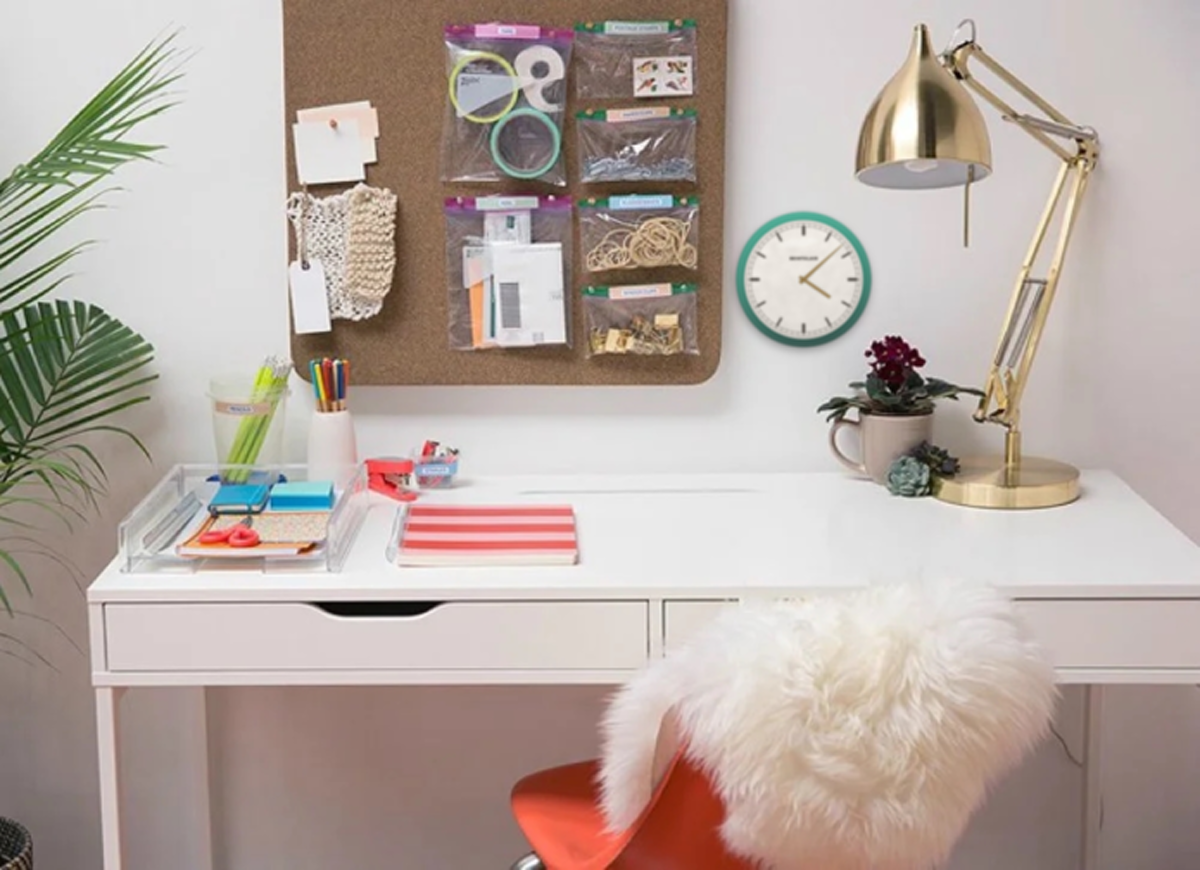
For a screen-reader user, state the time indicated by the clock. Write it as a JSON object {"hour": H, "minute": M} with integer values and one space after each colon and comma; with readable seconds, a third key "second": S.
{"hour": 4, "minute": 8}
